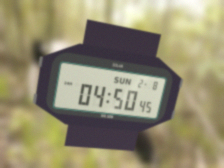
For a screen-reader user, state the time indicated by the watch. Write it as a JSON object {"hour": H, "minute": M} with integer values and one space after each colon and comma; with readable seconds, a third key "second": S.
{"hour": 4, "minute": 50, "second": 45}
